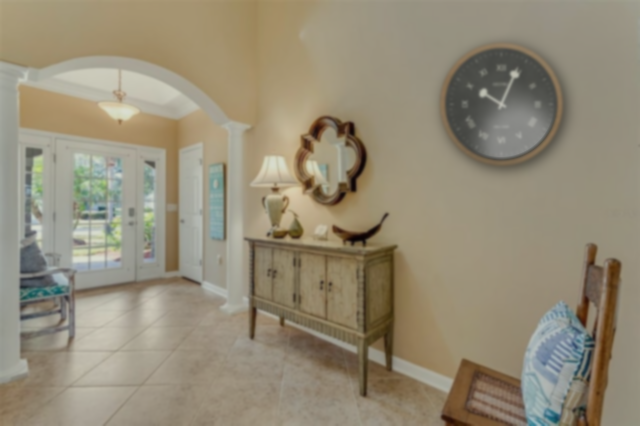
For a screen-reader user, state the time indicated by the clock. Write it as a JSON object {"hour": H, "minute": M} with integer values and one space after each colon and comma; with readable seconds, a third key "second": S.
{"hour": 10, "minute": 4}
